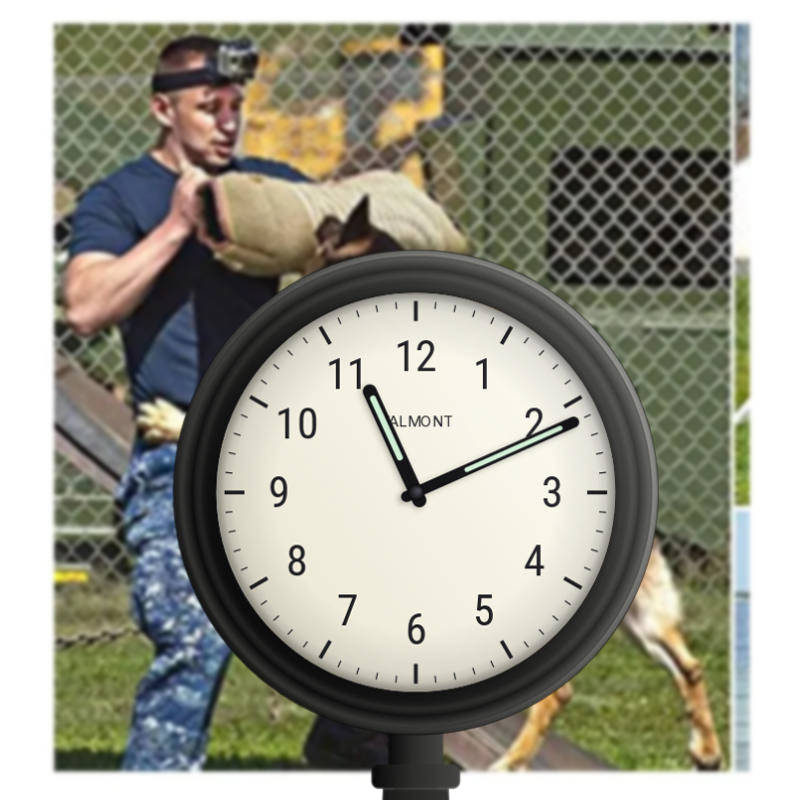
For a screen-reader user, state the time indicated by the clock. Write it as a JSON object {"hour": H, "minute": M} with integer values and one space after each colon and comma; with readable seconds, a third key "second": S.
{"hour": 11, "minute": 11}
